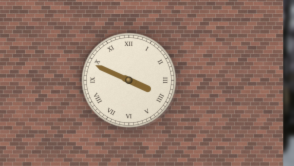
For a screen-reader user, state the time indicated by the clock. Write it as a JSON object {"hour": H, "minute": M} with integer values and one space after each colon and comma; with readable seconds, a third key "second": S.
{"hour": 3, "minute": 49}
